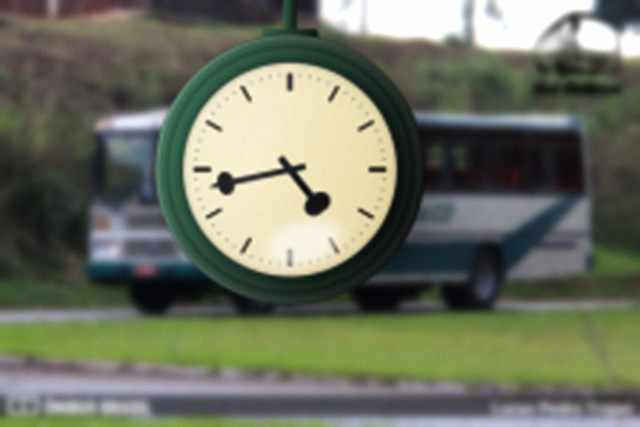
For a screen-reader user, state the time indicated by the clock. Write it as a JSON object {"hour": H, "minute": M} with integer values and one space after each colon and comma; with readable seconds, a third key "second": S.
{"hour": 4, "minute": 43}
